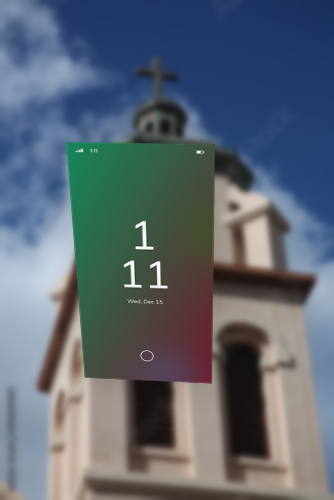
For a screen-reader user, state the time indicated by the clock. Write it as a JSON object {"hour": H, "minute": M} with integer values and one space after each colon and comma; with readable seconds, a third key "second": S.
{"hour": 1, "minute": 11}
